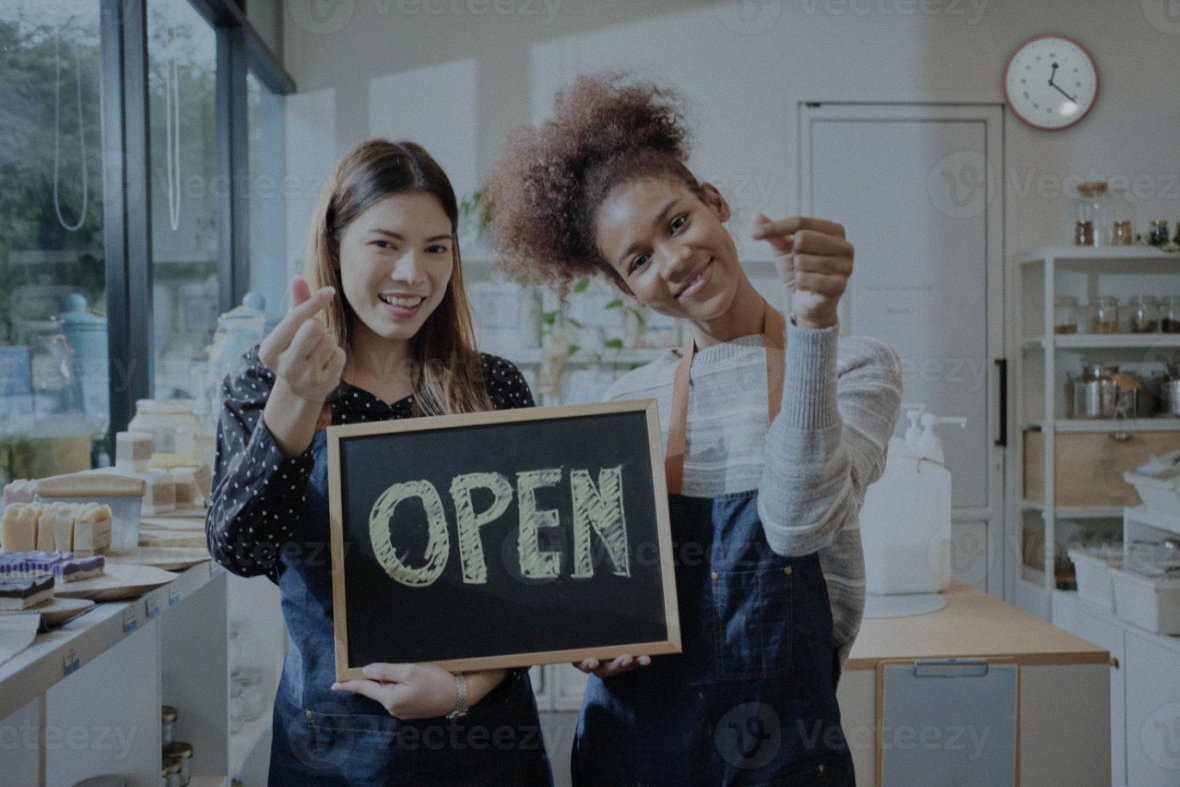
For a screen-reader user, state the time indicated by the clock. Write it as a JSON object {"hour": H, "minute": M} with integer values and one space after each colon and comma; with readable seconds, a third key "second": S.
{"hour": 12, "minute": 21}
